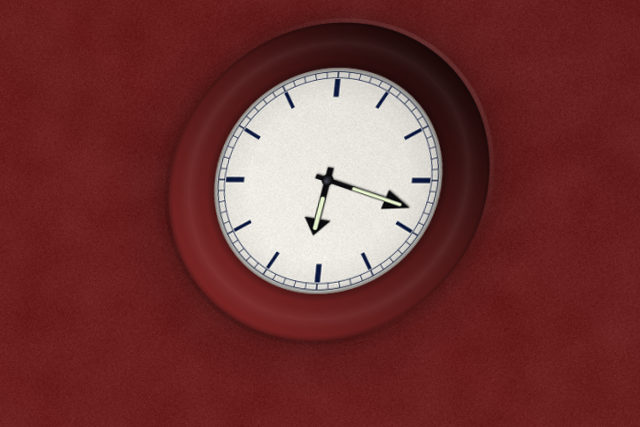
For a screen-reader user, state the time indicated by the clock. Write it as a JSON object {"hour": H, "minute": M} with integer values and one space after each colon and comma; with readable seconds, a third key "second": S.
{"hour": 6, "minute": 18}
